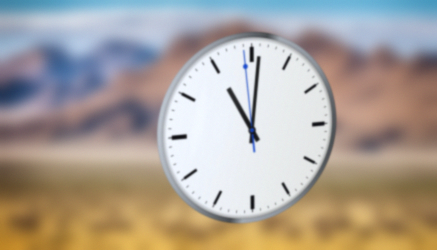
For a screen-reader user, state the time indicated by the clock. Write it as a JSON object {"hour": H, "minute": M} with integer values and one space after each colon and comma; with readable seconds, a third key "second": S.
{"hour": 11, "minute": 0, "second": 59}
